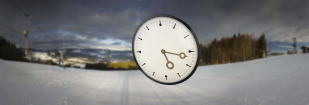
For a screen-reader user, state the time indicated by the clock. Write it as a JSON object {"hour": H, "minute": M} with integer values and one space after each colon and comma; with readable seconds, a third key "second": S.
{"hour": 5, "minute": 17}
